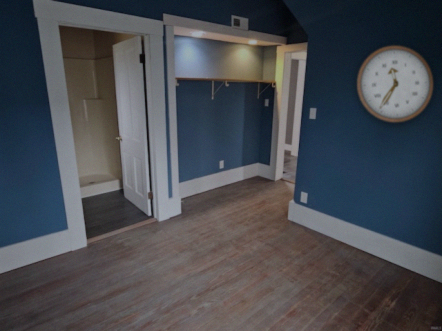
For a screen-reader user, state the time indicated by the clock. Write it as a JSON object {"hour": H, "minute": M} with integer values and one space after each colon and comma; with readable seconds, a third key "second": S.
{"hour": 11, "minute": 36}
